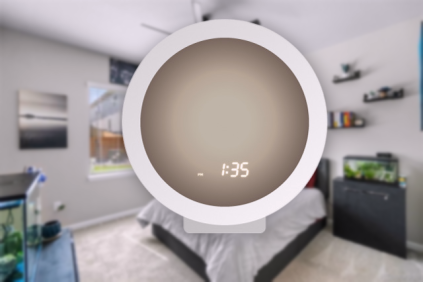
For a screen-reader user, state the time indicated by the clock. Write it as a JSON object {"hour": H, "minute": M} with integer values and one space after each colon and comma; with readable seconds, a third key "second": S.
{"hour": 1, "minute": 35}
